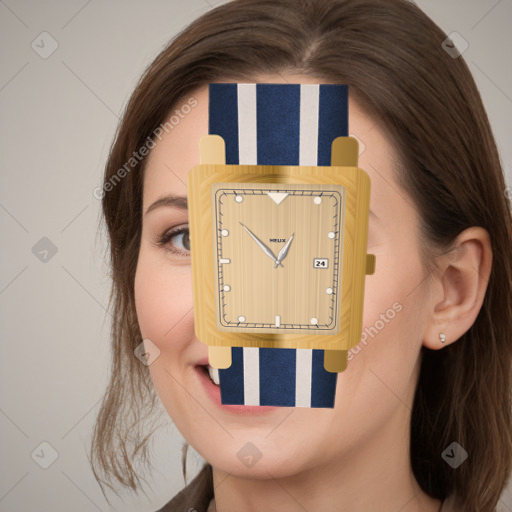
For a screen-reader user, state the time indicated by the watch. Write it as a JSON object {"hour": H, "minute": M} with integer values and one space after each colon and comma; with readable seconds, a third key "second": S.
{"hour": 12, "minute": 53}
